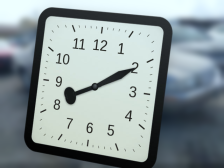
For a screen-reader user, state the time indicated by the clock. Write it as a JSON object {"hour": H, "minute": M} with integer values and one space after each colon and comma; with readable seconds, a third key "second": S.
{"hour": 8, "minute": 10}
